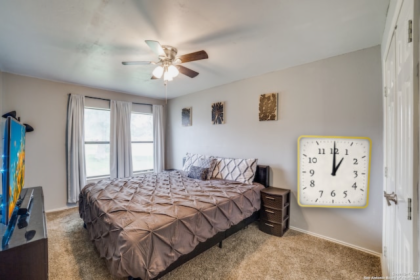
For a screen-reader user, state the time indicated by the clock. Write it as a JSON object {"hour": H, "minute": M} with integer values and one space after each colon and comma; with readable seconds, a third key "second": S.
{"hour": 1, "minute": 0}
